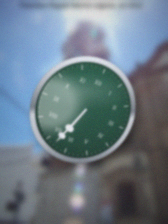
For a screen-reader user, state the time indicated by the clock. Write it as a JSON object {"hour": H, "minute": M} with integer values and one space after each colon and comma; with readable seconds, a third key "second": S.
{"hour": 6, "minute": 33}
